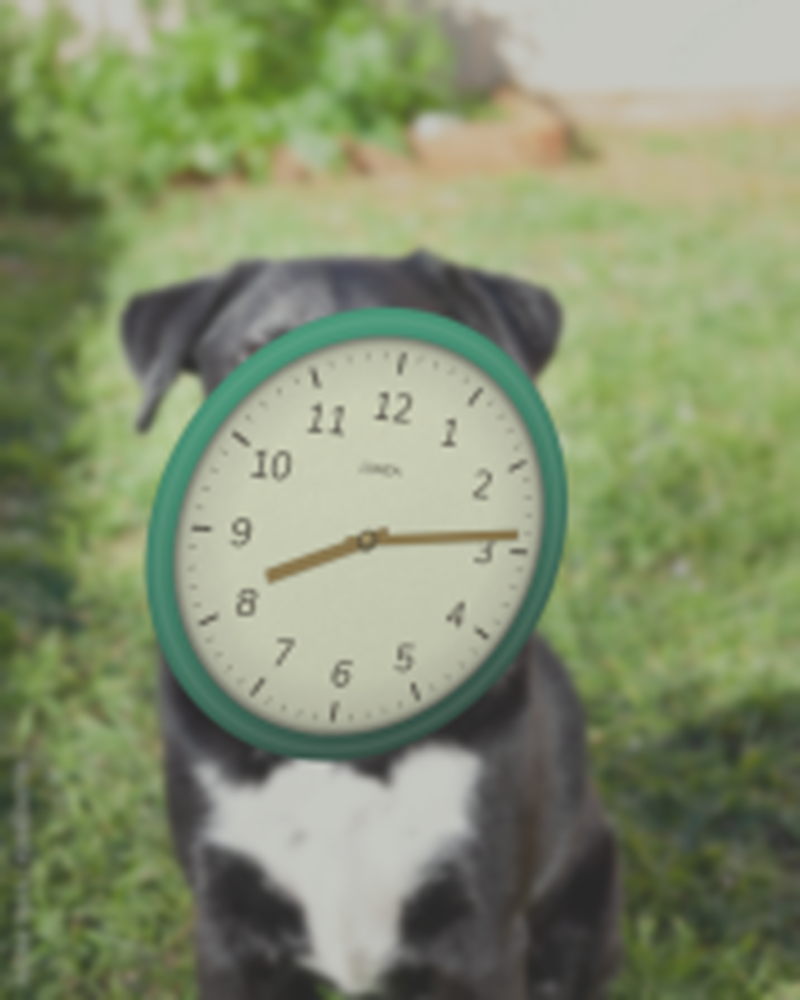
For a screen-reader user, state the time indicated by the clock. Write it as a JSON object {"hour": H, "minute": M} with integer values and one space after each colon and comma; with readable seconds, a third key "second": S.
{"hour": 8, "minute": 14}
